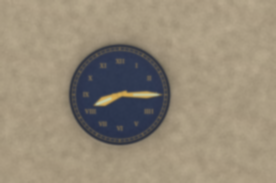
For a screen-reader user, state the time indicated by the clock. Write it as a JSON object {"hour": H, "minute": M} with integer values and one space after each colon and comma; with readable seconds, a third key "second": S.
{"hour": 8, "minute": 15}
